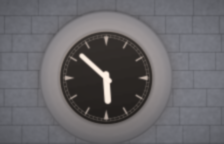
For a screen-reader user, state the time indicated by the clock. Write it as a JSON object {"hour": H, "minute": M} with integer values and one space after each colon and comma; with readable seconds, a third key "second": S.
{"hour": 5, "minute": 52}
